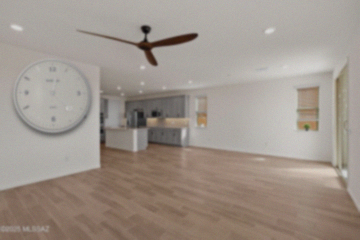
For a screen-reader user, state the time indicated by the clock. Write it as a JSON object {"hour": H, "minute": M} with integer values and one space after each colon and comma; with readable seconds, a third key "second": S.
{"hour": 12, "minute": 22}
